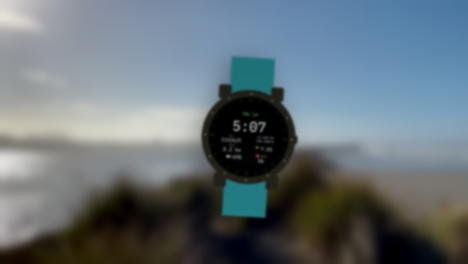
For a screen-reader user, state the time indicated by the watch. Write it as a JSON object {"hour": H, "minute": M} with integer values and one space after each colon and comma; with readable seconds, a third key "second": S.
{"hour": 5, "minute": 7}
